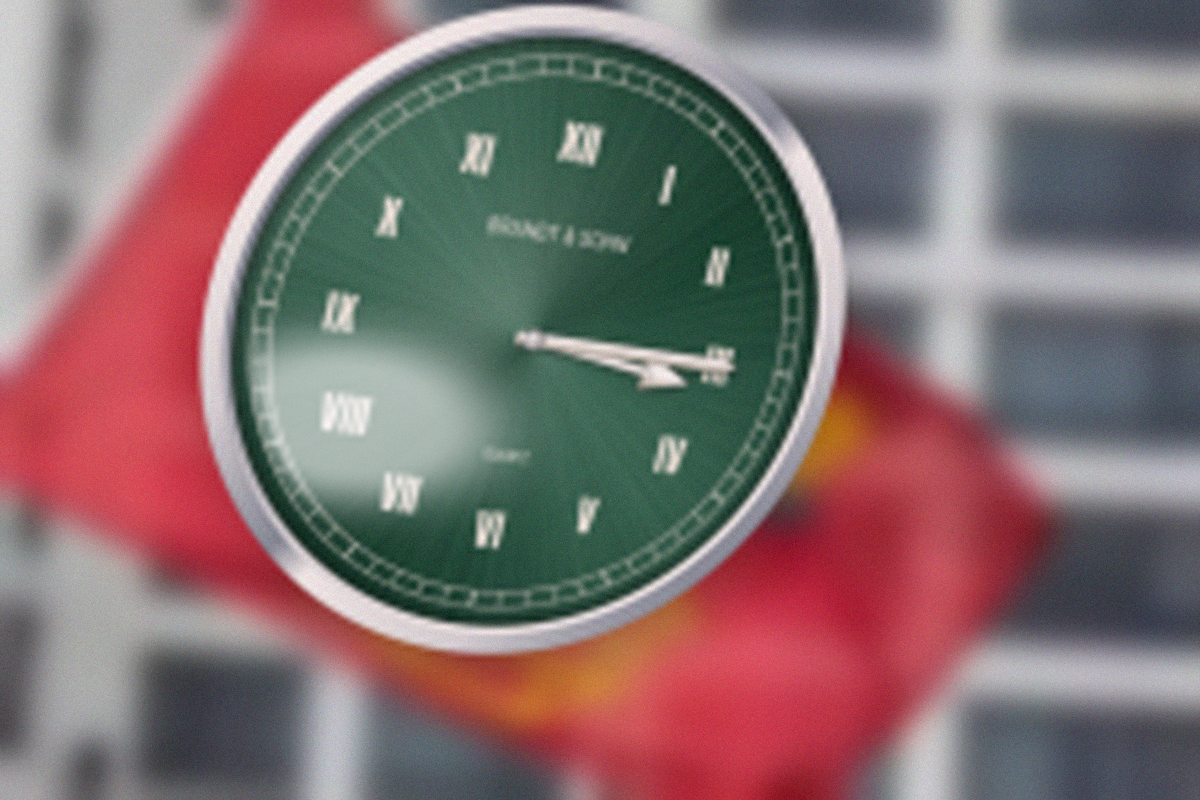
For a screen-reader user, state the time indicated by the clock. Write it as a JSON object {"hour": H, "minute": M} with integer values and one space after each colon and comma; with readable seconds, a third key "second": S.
{"hour": 3, "minute": 15}
